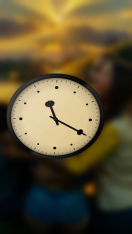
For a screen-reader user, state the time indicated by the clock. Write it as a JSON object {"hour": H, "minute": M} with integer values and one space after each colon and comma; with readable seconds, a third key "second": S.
{"hour": 11, "minute": 20}
